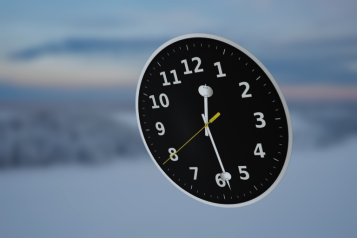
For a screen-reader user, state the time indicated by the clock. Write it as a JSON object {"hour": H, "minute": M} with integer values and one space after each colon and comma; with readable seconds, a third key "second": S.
{"hour": 12, "minute": 28, "second": 40}
